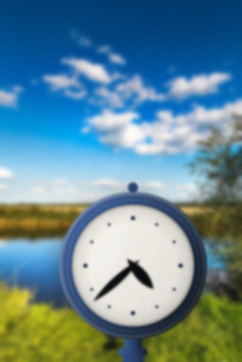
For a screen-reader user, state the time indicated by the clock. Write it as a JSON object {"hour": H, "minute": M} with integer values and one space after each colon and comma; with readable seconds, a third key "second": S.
{"hour": 4, "minute": 38}
